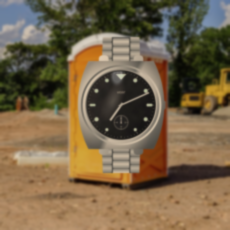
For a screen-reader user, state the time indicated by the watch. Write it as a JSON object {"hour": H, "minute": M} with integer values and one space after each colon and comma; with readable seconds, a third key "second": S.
{"hour": 7, "minute": 11}
